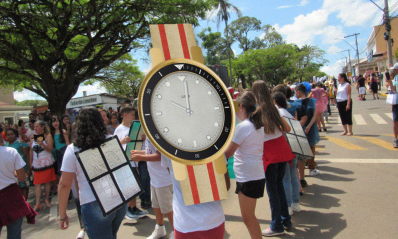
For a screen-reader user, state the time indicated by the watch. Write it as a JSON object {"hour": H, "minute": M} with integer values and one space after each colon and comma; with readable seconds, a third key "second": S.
{"hour": 10, "minute": 1}
